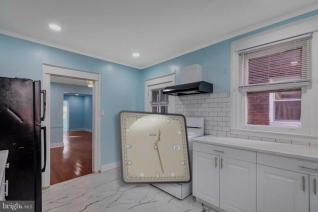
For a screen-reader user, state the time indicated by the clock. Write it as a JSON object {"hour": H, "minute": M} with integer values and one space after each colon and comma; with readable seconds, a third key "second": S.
{"hour": 12, "minute": 28}
